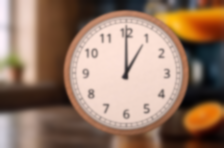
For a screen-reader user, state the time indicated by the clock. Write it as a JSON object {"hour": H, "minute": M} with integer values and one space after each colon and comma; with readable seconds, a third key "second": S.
{"hour": 1, "minute": 0}
